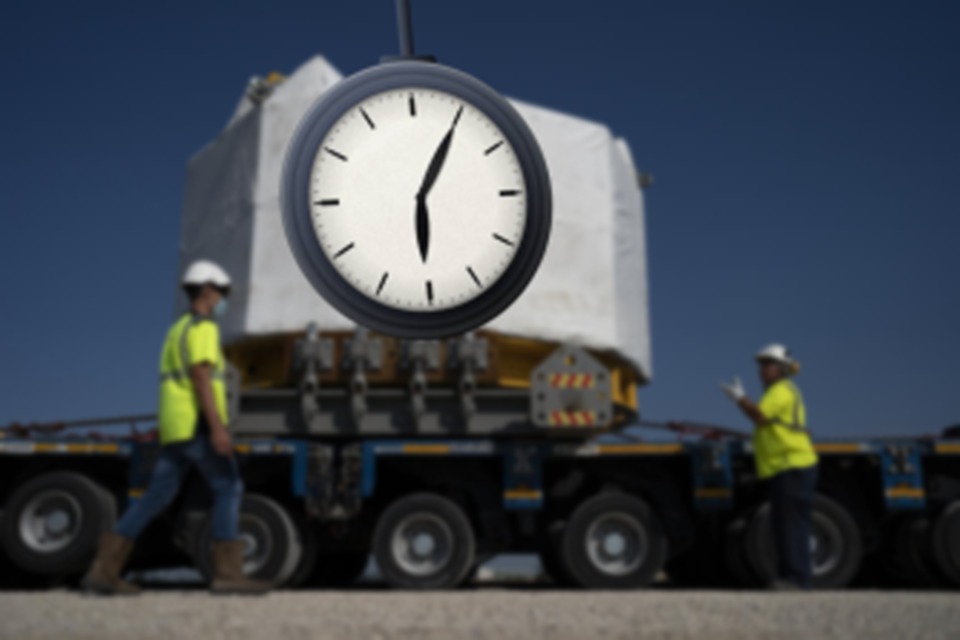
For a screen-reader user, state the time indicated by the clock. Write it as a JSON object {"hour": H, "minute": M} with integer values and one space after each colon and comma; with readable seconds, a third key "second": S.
{"hour": 6, "minute": 5}
